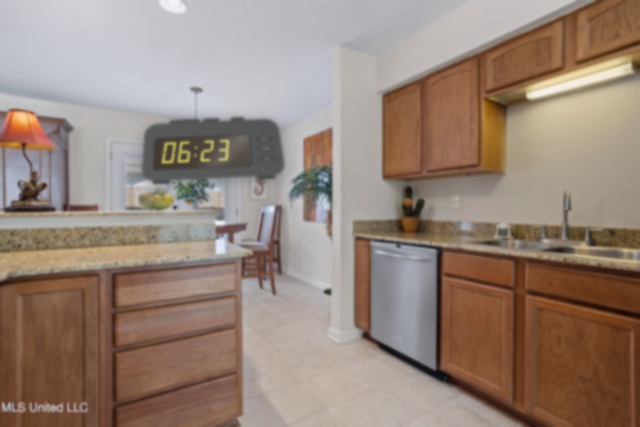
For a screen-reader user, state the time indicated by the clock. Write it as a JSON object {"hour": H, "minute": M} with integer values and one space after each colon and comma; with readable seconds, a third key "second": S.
{"hour": 6, "minute": 23}
